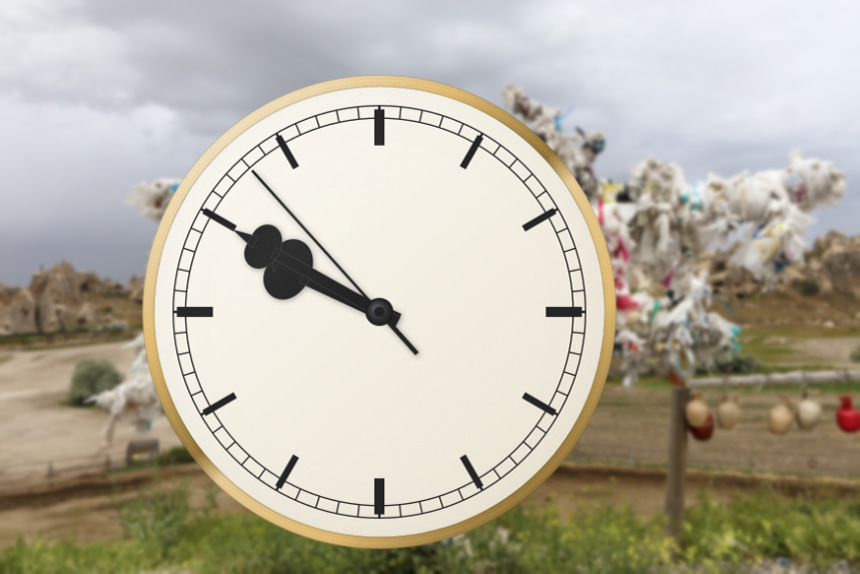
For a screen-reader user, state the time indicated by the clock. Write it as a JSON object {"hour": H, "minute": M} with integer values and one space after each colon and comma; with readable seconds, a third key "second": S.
{"hour": 9, "minute": 49, "second": 53}
